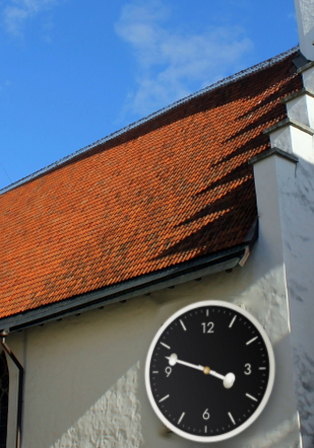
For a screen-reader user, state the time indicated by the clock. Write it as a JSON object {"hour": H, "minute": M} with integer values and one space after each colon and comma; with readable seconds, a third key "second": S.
{"hour": 3, "minute": 48}
